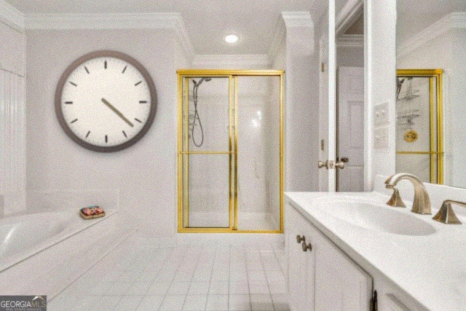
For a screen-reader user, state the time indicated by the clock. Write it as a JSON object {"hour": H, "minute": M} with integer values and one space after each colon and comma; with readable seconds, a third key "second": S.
{"hour": 4, "minute": 22}
